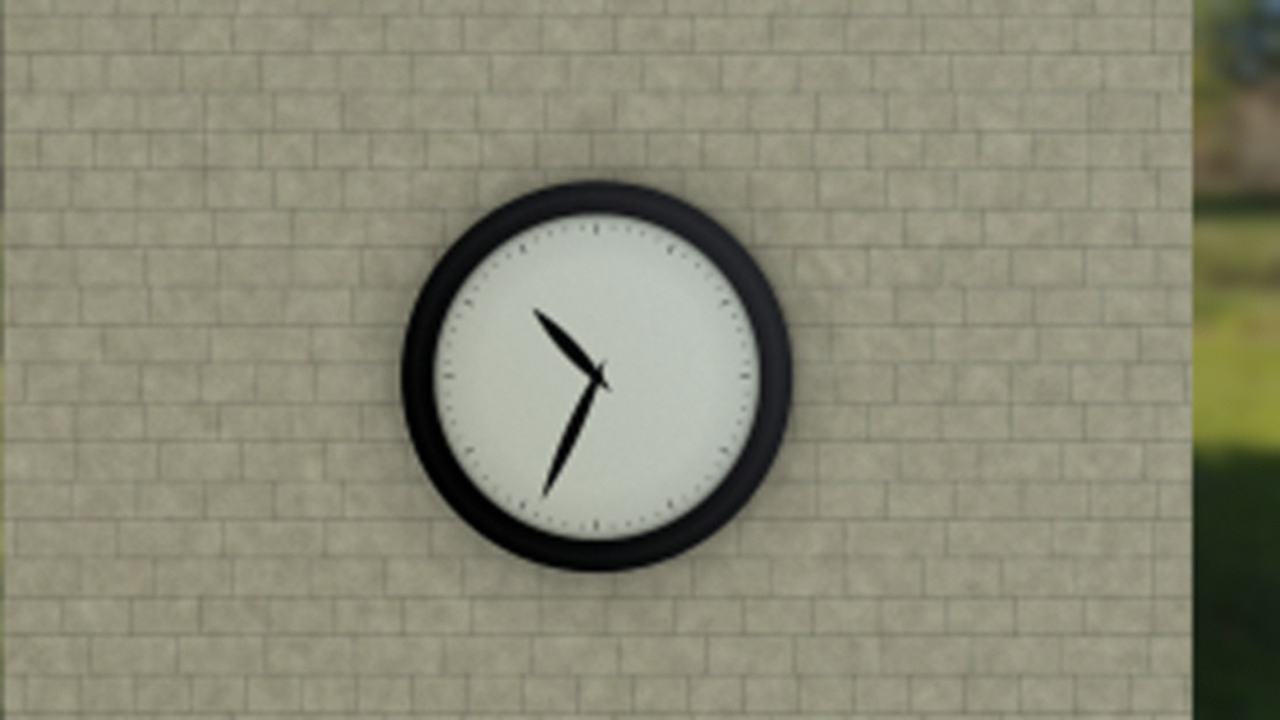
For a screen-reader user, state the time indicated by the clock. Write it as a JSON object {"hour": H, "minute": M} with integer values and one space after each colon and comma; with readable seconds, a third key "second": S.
{"hour": 10, "minute": 34}
